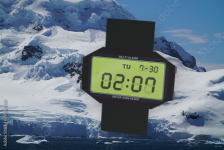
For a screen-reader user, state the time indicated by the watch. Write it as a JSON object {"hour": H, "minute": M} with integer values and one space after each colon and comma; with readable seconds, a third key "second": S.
{"hour": 2, "minute": 7}
